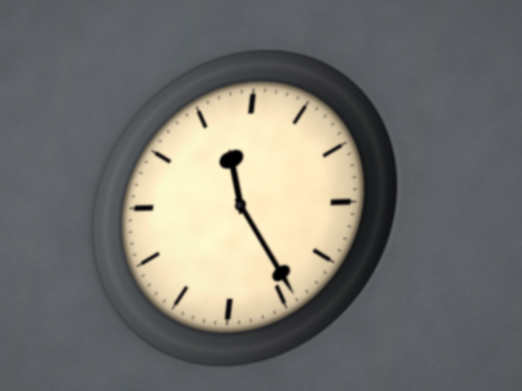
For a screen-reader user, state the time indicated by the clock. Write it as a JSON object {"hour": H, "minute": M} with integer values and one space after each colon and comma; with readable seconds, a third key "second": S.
{"hour": 11, "minute": 24}
